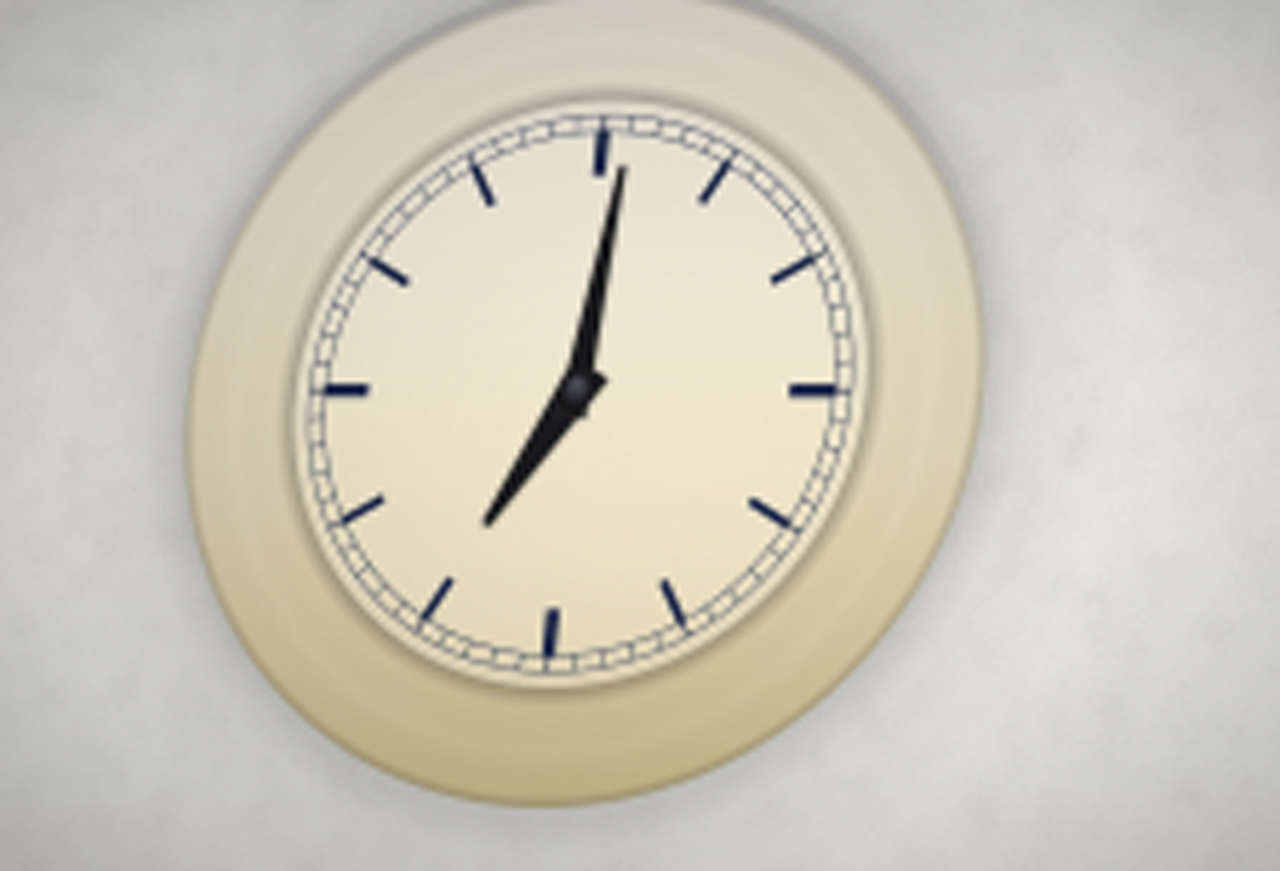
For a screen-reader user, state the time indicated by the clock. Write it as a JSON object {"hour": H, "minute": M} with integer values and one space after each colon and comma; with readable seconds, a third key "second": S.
{"hour": 7, "minute": 1}
